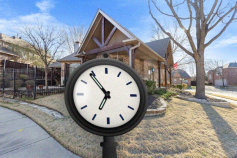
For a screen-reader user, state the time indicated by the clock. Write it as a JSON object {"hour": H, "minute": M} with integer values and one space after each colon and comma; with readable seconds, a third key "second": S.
{"hour": 6, "minute": 54}
